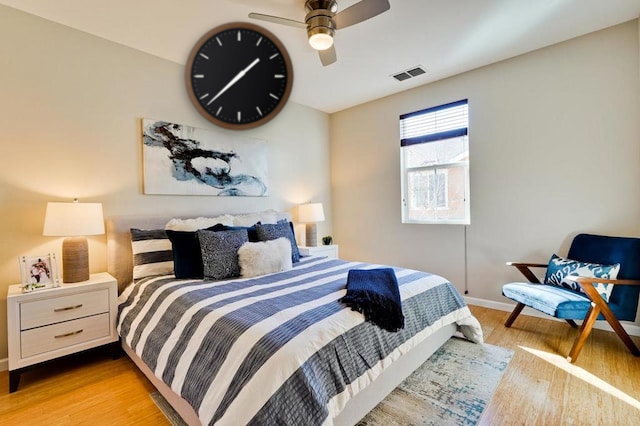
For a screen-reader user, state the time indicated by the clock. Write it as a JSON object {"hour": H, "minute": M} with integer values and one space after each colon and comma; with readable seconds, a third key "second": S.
{"hour": 1, "minute": 38}
